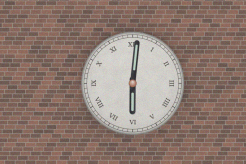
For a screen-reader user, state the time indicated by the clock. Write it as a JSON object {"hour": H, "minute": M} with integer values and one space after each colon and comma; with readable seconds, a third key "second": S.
{"hour": 6, "minute": 1}
